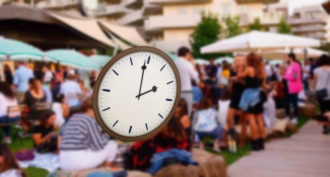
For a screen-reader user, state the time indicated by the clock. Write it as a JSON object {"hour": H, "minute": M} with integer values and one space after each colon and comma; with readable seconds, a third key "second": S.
{"hour": 1, "minute": 59}
